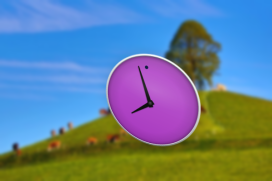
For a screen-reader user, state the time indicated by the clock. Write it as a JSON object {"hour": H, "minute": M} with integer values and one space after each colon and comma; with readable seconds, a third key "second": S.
{"hour": 7, "minute": 58}
